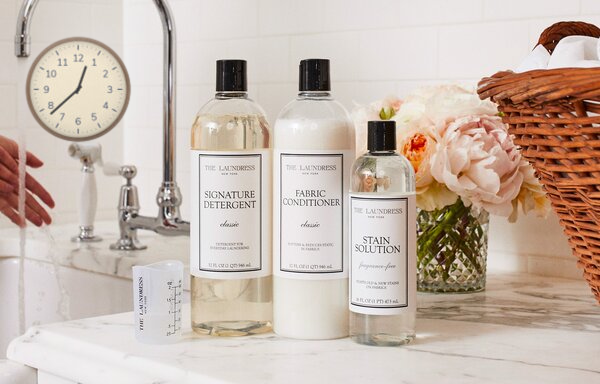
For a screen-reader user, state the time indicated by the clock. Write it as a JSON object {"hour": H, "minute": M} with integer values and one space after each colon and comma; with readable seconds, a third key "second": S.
{"hour": 12, "minute": 38}
